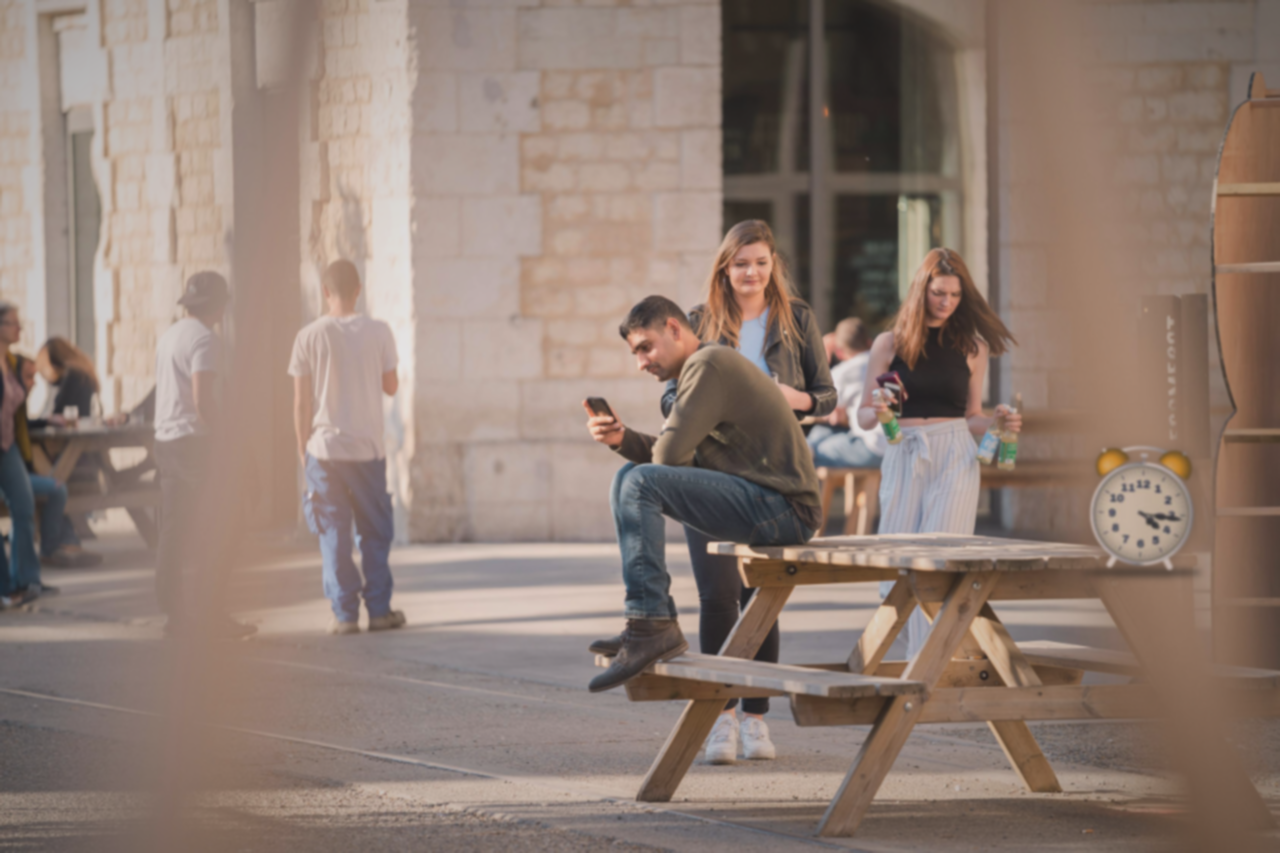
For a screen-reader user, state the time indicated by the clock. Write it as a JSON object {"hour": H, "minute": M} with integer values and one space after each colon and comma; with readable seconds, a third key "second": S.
{"hour": 4, "minute": 16}
